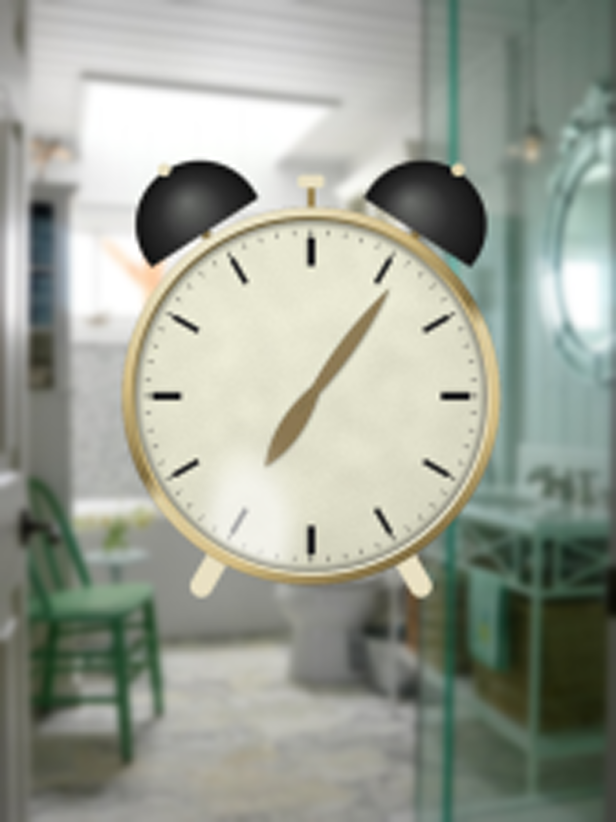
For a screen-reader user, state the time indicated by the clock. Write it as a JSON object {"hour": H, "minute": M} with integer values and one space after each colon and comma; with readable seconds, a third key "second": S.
{"hour": 7, "minute": 6}
